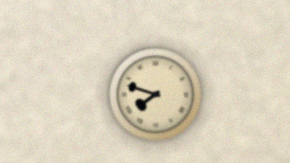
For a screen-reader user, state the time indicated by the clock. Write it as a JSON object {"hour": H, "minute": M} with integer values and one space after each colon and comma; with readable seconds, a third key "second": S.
{"hour": 7, "minute": 48}
